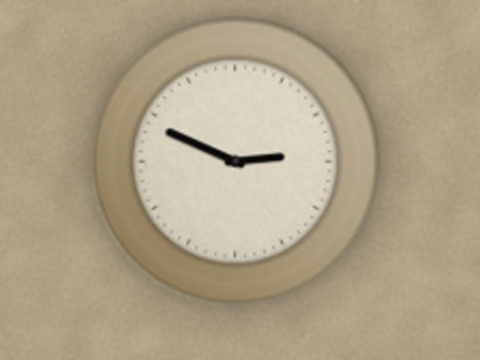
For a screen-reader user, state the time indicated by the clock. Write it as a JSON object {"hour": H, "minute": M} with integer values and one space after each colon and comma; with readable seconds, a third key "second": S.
{"hour": 2, "minute": 49}
